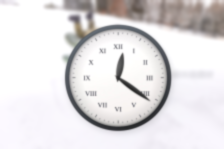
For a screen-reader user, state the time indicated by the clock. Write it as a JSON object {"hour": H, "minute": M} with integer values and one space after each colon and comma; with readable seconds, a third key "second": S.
{"hour": 12, "minute": 21}
